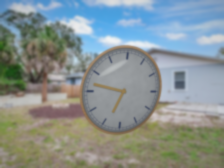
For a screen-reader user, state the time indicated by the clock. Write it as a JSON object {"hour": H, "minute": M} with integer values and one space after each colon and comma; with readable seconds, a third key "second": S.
{"hour": 6, "minute": 47}
